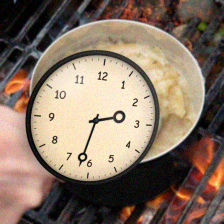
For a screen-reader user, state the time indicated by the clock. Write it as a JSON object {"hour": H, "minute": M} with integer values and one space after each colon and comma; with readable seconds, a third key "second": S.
{"hour": 2, "minute": 32}
